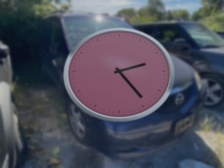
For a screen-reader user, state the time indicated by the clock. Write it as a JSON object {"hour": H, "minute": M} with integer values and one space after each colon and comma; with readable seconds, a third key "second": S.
{"hour": 2, "minute": 24}
